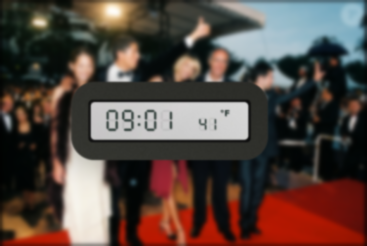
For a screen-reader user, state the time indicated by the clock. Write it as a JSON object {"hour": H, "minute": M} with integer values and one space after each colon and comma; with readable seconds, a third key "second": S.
{"hour": 9, "minute": 1}
